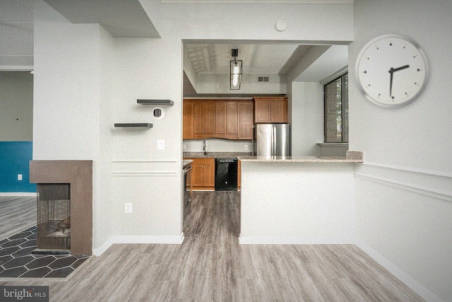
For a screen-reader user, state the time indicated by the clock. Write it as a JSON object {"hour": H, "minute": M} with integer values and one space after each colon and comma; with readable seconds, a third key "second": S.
{"hour": 2, "minute": 31}
